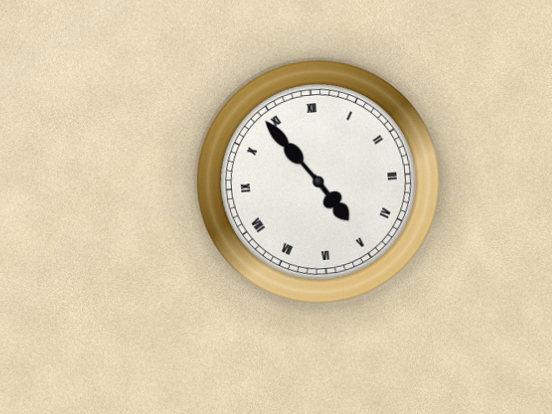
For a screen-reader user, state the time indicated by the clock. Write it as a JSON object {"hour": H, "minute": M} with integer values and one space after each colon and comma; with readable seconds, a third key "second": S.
{"hour": 4, "minute": 54}
